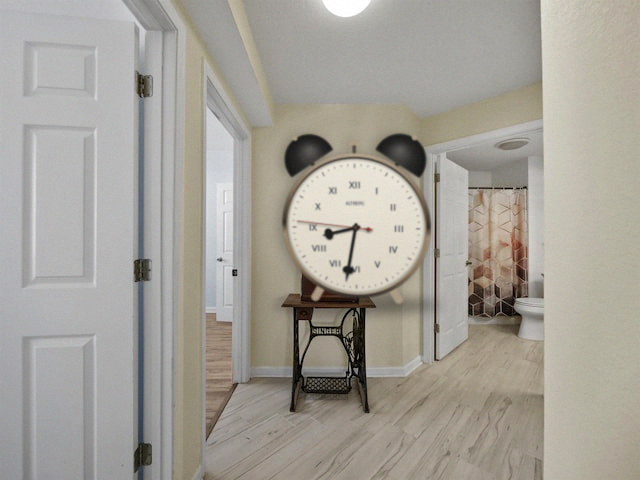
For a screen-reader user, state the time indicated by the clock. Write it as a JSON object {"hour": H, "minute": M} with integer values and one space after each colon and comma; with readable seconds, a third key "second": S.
{"hour": 8, "minute": 31, "second": 46}
